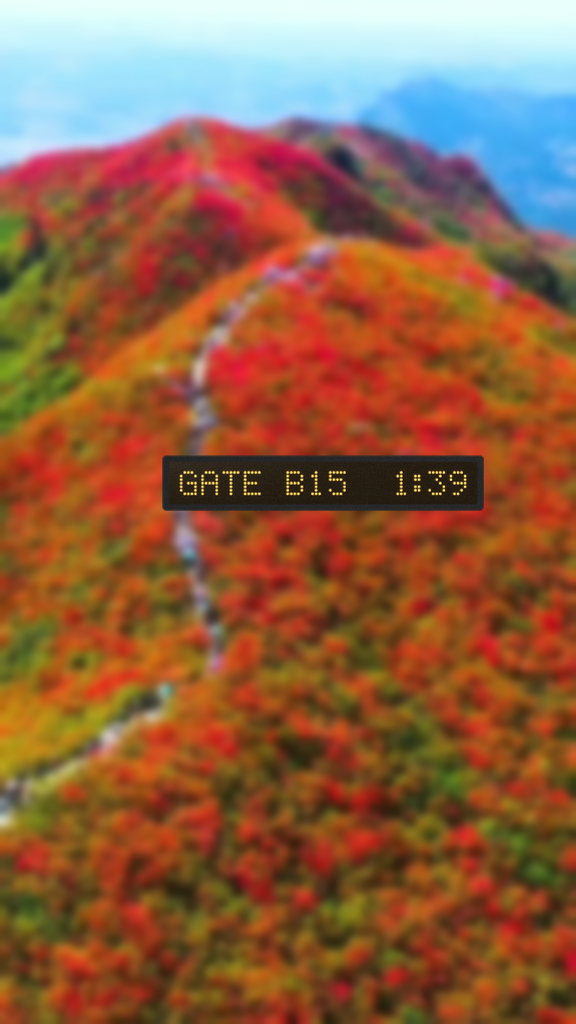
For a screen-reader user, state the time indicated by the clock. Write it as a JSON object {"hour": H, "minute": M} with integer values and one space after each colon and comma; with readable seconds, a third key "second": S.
{"hour": 1, "minute": 39}
